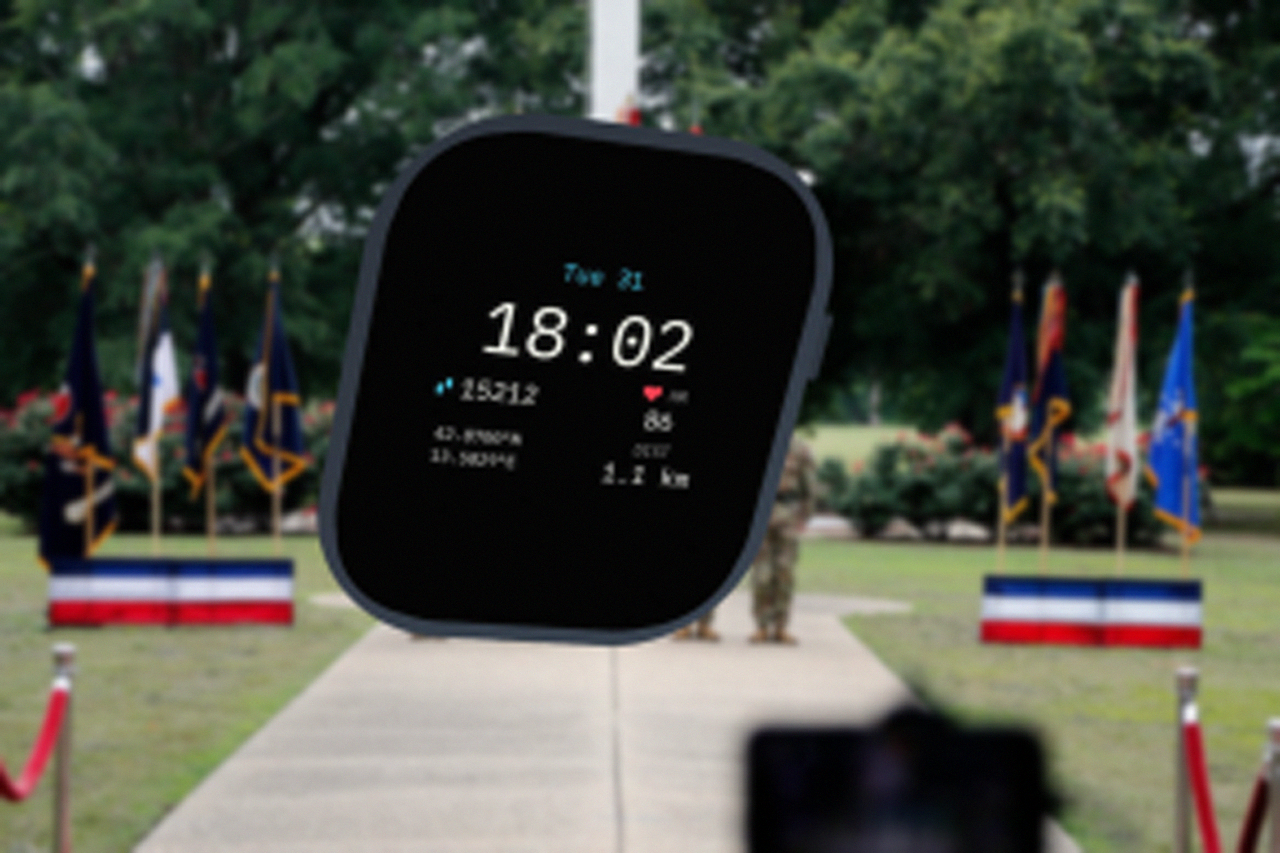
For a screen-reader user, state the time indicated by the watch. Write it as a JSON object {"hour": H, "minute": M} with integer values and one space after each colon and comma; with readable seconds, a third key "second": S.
{"hour": 18, "minute": 2}
